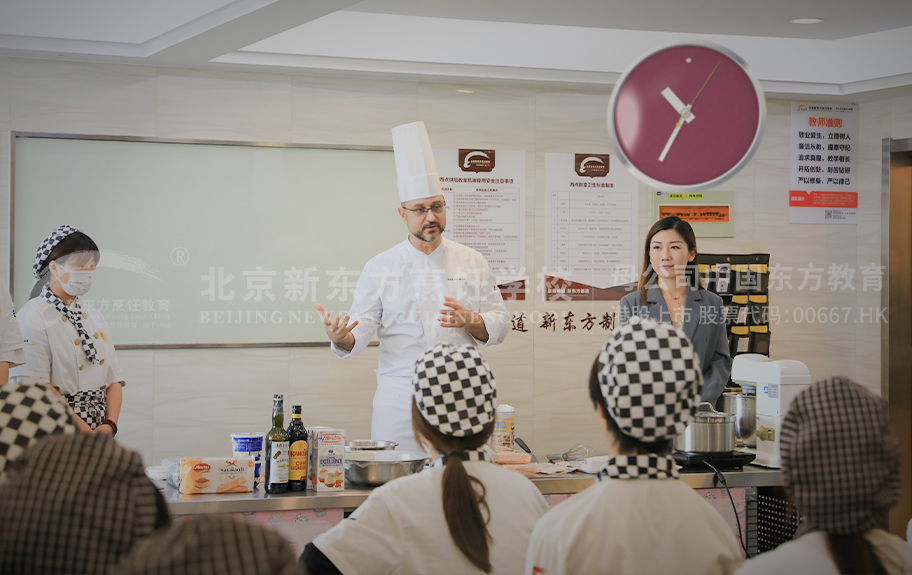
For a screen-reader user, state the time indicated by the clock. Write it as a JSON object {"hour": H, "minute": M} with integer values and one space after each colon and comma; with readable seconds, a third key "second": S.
{"hour": 10, "minute": 34, "second": 5}
